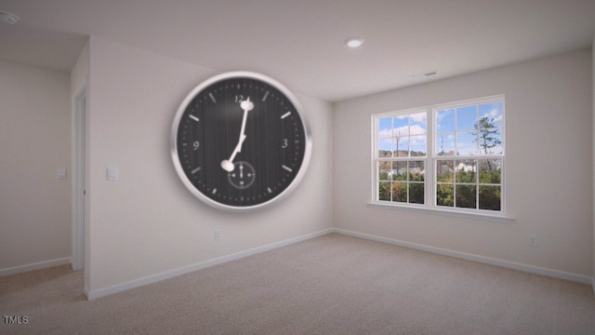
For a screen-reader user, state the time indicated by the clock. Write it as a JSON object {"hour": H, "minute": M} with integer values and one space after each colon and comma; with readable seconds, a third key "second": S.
{"hour": 7, "minute": 2}
